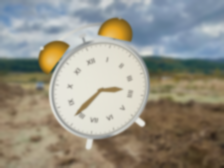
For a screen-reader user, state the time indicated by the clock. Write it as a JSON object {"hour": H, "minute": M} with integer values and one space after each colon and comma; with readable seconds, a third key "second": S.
{"hour": 3, "minute": 41}
